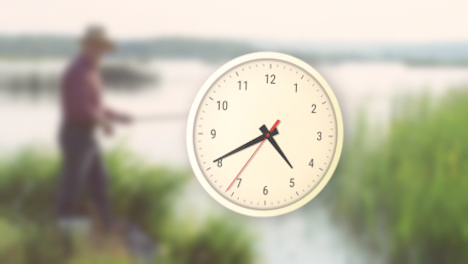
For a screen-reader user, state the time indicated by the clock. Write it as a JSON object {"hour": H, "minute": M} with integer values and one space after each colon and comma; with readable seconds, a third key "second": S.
{"hour": 4, "minute": 40, "second": 36}
